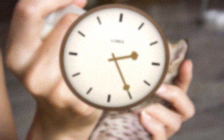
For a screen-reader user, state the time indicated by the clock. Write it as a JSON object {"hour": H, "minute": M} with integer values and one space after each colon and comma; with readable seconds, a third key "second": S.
{"hour": 2, "minute": 25}
